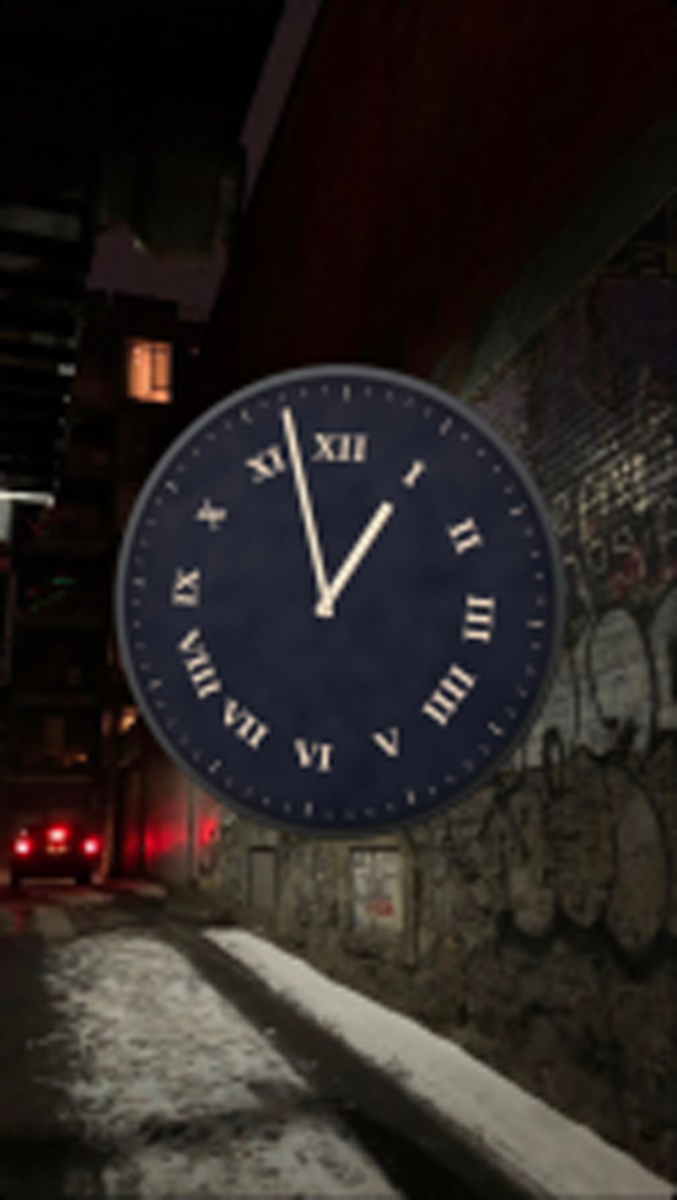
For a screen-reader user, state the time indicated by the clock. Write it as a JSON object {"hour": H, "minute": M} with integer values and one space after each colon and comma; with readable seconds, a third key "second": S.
{"hour": 12, "minute": 57}
